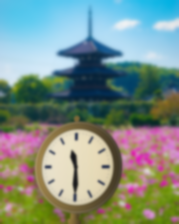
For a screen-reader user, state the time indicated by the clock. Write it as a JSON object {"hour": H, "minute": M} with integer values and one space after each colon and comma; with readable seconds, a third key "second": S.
{"hour": 11, "minute": 30}
